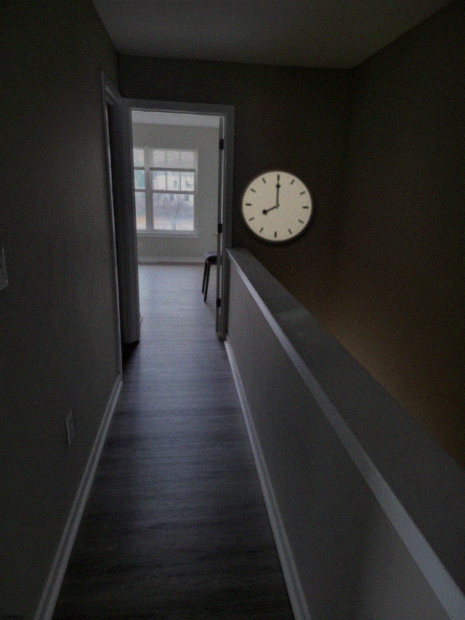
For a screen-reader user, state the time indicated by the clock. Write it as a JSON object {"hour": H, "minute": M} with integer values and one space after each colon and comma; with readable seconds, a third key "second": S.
{"hour": 8, "minute": 0}
